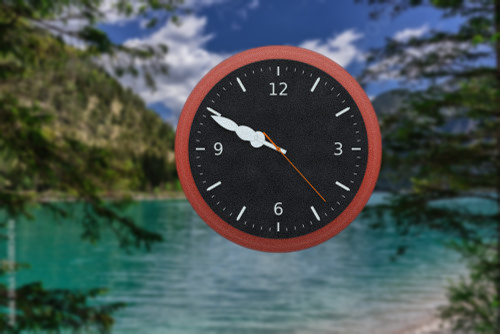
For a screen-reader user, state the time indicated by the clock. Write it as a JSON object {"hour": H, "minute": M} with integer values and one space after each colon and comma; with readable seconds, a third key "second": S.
{"hour": 9, "minute": 49, "second": 23}
